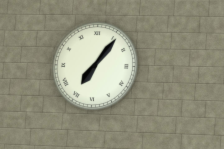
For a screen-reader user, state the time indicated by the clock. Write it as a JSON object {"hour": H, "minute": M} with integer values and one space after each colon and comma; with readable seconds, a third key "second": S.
{"hour": 7, "minute": 6}
